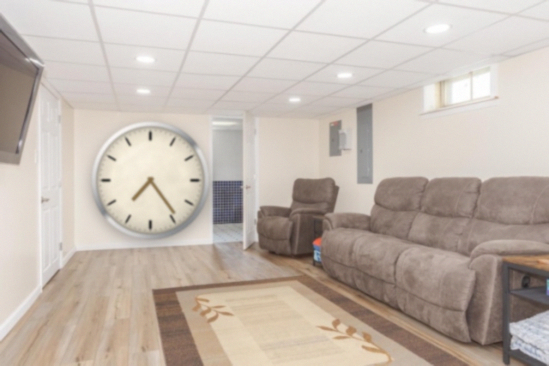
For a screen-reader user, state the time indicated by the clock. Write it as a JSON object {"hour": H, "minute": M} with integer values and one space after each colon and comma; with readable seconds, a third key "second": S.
{"hour": 7, "minute": 24}
